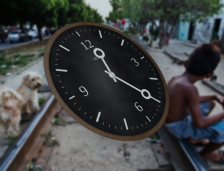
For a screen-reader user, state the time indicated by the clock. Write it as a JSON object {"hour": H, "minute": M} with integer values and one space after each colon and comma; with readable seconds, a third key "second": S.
{"hour": 12, "minute": 25}
